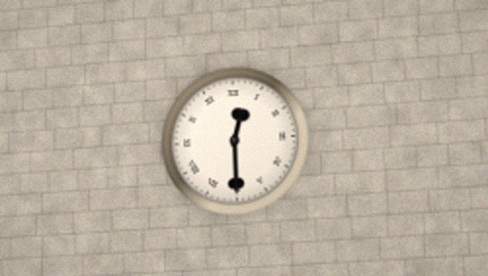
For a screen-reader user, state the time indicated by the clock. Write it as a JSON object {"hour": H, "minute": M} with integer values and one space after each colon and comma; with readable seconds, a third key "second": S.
{"hour": 12, "minute": 30}
